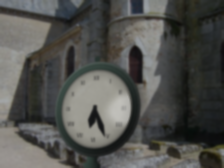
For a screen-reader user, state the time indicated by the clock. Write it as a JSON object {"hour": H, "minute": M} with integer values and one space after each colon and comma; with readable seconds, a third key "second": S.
{"hour": 6, "minute": 26}
